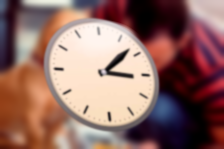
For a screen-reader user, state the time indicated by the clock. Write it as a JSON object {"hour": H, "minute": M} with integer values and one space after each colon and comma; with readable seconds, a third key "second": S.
{"hour": 3, "minute": 8}
